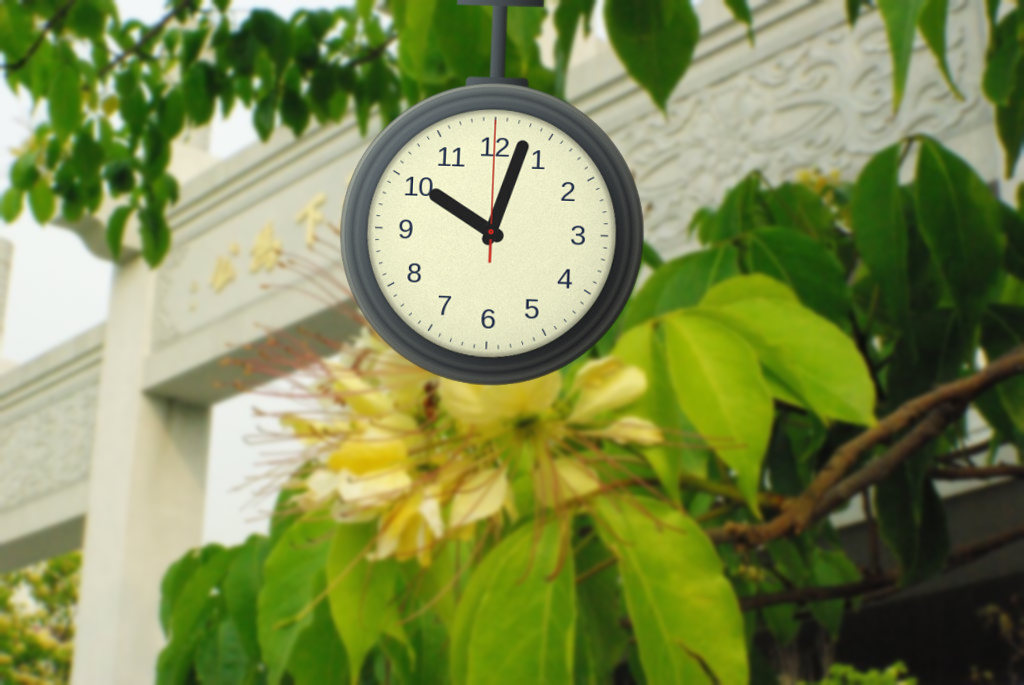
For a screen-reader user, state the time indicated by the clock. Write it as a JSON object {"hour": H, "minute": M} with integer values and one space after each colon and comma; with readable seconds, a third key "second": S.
{"hour": 10, "minute": 3, "second": 0}
